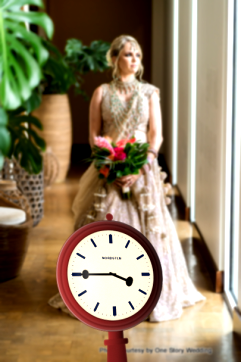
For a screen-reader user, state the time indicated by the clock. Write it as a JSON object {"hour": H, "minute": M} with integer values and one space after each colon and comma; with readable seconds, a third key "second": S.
{"hour": 3, "minute": 45}
